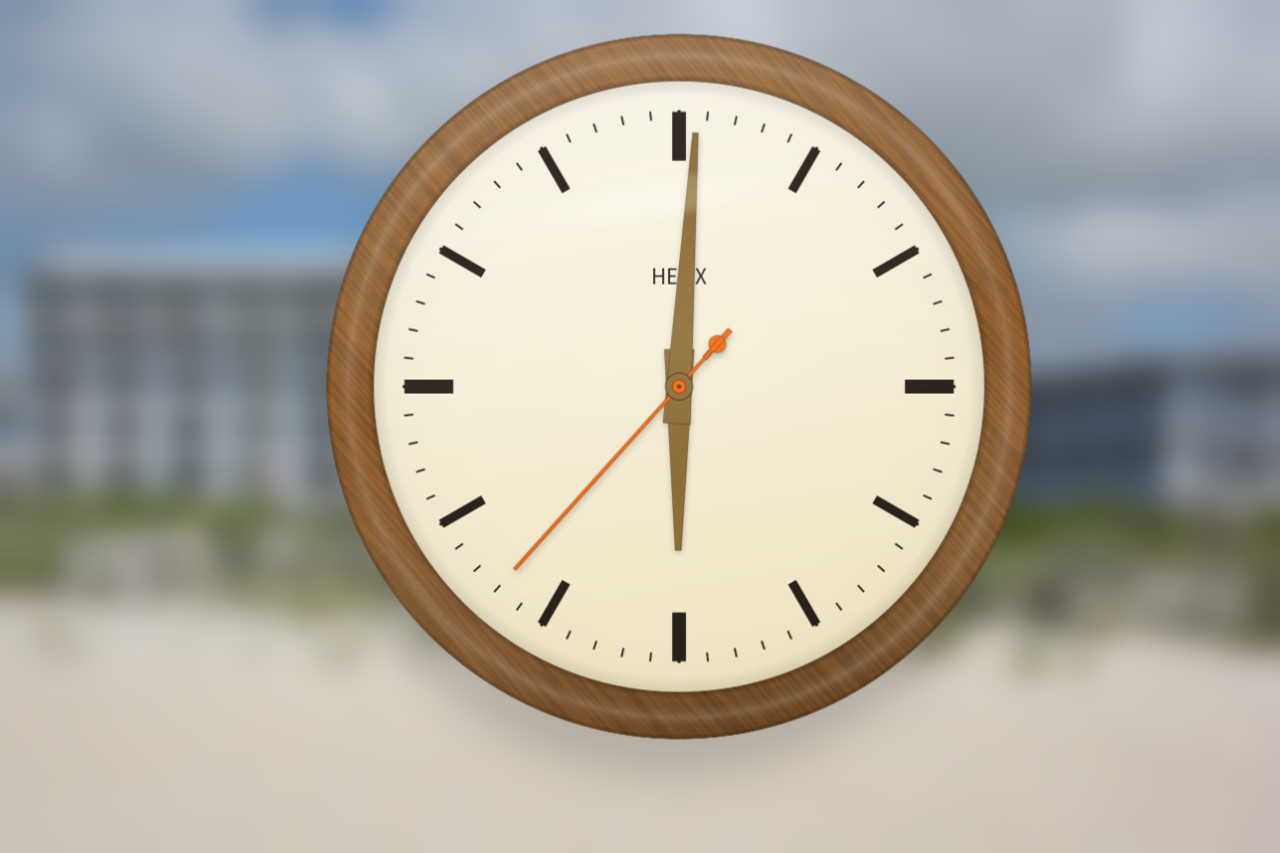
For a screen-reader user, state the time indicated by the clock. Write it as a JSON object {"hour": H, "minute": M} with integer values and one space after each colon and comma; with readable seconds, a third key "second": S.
{"hour": 6, "minute": 0, "second": 37}
